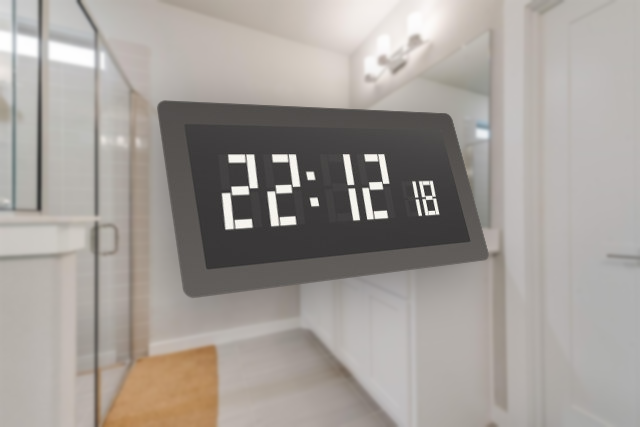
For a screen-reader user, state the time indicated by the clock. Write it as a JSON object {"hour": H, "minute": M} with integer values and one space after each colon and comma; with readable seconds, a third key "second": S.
{"hour": 22, "minute": 12, "second": 18}
